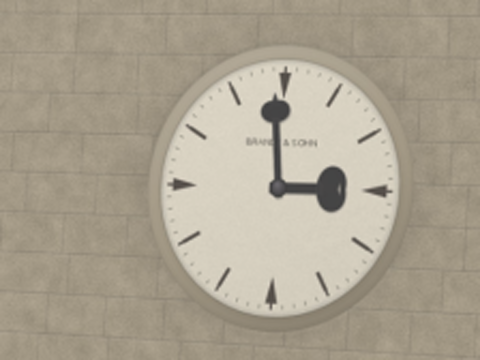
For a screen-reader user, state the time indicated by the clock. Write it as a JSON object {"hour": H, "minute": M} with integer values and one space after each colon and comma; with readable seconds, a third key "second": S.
{"hour": 2, "minute": 59}
